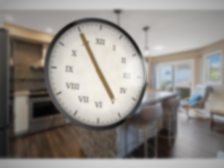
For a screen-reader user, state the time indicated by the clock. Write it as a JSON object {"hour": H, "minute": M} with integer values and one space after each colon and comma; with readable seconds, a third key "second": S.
{"hour": 4, "minute": 55}
